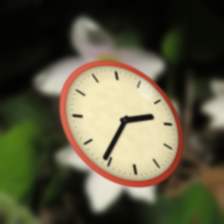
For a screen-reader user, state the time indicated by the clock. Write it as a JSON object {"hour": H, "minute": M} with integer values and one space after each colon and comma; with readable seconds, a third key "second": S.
{"hour": 2, "minute": 36}
